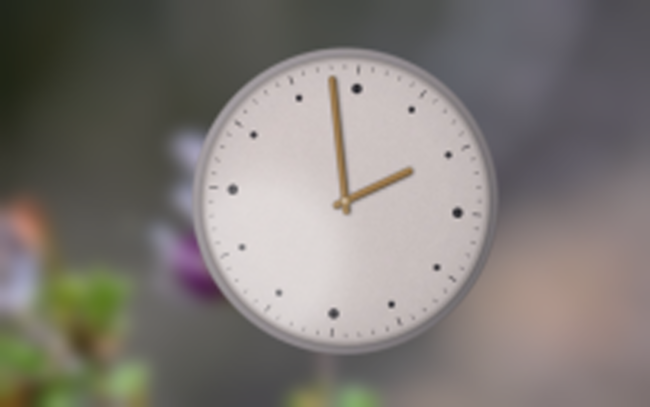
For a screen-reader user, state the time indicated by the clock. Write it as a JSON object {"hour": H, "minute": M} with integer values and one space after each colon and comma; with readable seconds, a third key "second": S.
{"hour": 1, "minute": 58}
